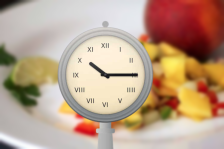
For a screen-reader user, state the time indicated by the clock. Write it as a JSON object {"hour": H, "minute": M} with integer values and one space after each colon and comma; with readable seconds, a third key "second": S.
{"hour": 10, "minute": 15}
